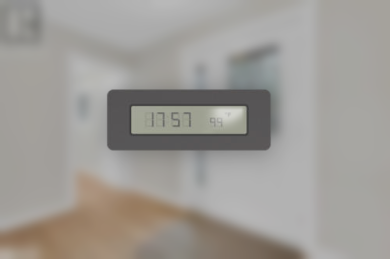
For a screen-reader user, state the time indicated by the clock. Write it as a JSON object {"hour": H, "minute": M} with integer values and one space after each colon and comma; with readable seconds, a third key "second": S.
{"hour": 17, "minute": 57}
